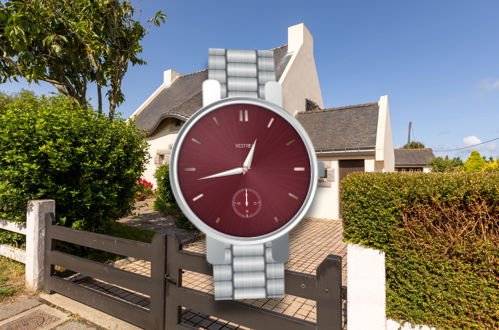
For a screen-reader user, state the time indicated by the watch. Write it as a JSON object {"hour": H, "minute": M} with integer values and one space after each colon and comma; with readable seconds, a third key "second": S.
{"hour": 12, "minute": 43}
